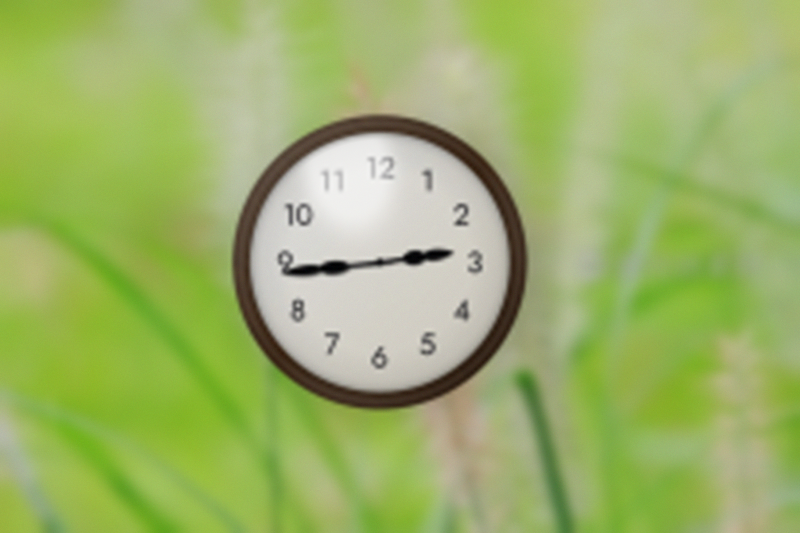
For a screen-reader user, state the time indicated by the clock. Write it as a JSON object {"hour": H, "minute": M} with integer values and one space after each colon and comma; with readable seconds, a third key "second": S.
{"hour": 2, "minute": 44}
